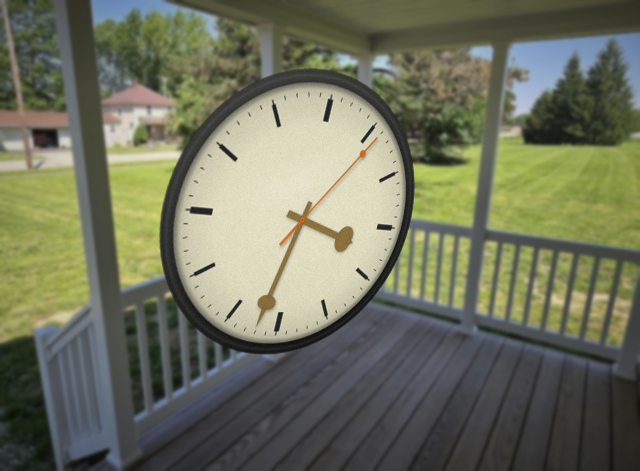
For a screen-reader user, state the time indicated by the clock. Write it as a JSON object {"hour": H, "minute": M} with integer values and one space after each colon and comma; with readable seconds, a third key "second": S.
{"hour": 3, "minute": 32, "second": 6}
